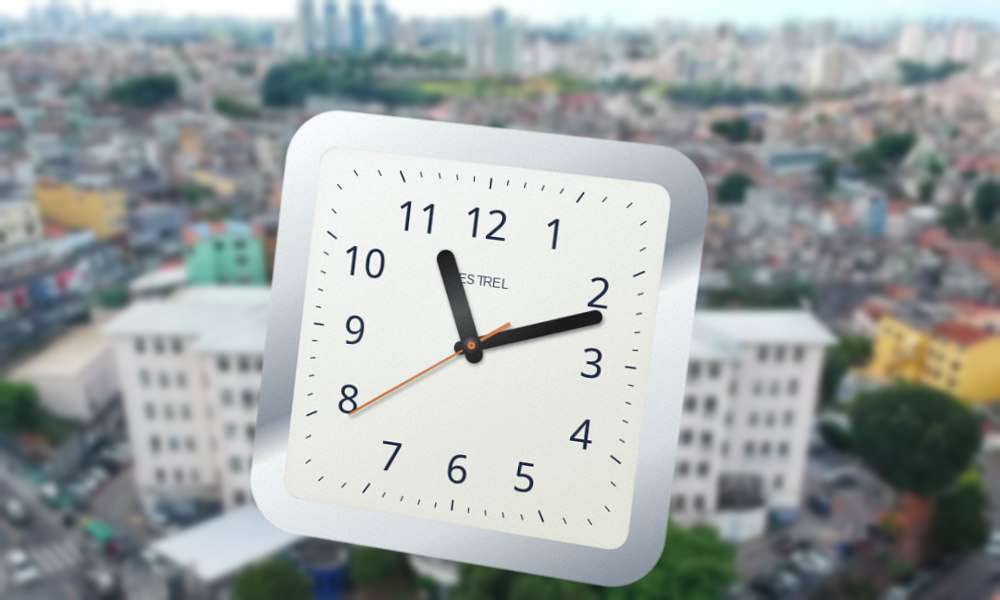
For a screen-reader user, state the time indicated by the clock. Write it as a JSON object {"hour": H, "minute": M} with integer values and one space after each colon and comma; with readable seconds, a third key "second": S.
{"hour": 11, "minute": 11, "second": 39}
